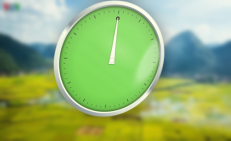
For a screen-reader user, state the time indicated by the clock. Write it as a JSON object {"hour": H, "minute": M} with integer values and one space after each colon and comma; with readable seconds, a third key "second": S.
{"hour": 12, "minute": 0}
